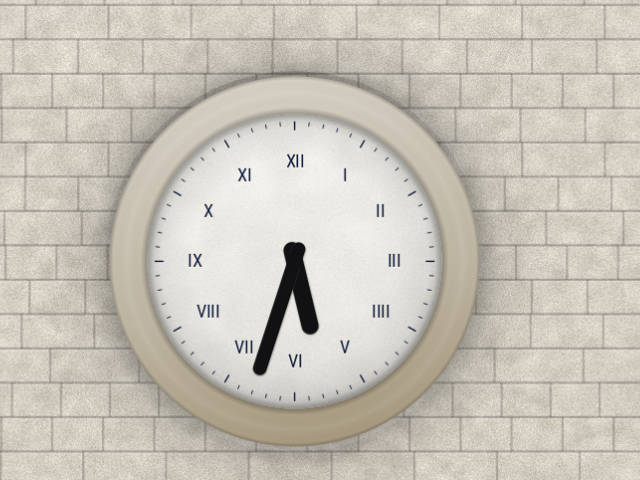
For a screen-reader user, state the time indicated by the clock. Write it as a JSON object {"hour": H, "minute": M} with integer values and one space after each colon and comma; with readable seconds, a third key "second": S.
{"hour": 5, "minute": 33}
